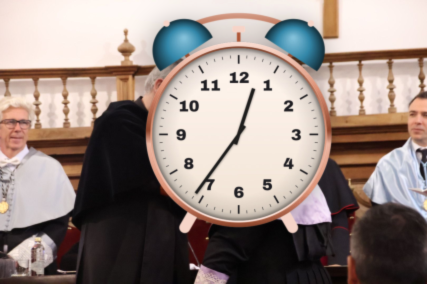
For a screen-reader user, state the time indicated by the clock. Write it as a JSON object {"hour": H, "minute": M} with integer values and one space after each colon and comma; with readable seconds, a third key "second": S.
{"hour": 12, "minute": 36}
